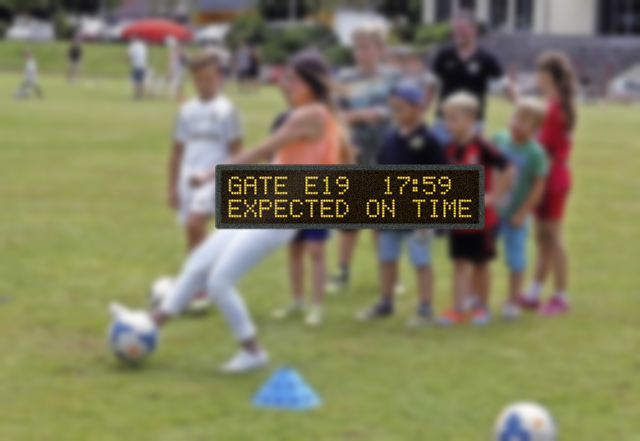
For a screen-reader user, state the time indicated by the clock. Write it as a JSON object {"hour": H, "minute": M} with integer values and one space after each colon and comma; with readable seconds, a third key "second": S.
{"hour": 17, "minute": 59}
